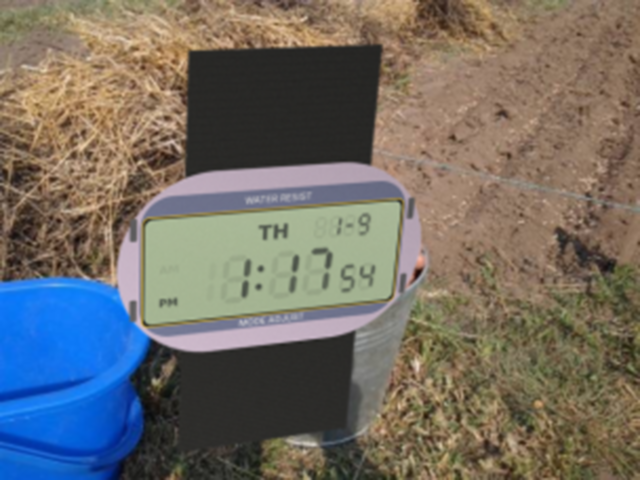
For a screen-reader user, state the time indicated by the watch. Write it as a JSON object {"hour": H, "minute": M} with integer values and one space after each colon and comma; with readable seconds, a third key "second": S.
{"hour": 1, "minute": 17, "second": 54}
